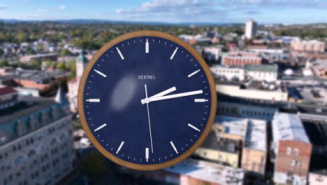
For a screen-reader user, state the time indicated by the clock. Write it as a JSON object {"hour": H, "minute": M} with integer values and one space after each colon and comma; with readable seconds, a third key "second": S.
{"hour": 2, "minute": 13, "second": 29}
